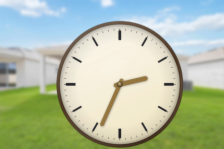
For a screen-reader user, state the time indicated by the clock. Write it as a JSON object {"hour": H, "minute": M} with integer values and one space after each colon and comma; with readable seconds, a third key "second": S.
{"hour": 2, "minute": 34}
